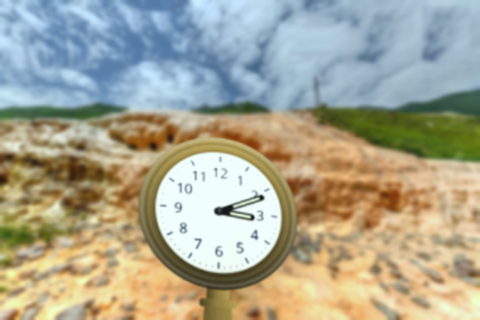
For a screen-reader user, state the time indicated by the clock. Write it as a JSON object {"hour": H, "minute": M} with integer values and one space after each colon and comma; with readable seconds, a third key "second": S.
{"hour": 3, "minute": 11}
